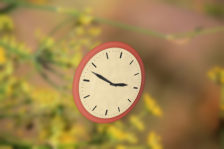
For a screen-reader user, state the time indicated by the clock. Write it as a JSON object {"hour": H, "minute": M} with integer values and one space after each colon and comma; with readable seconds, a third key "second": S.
{"hour": 2, "minute": 48}
